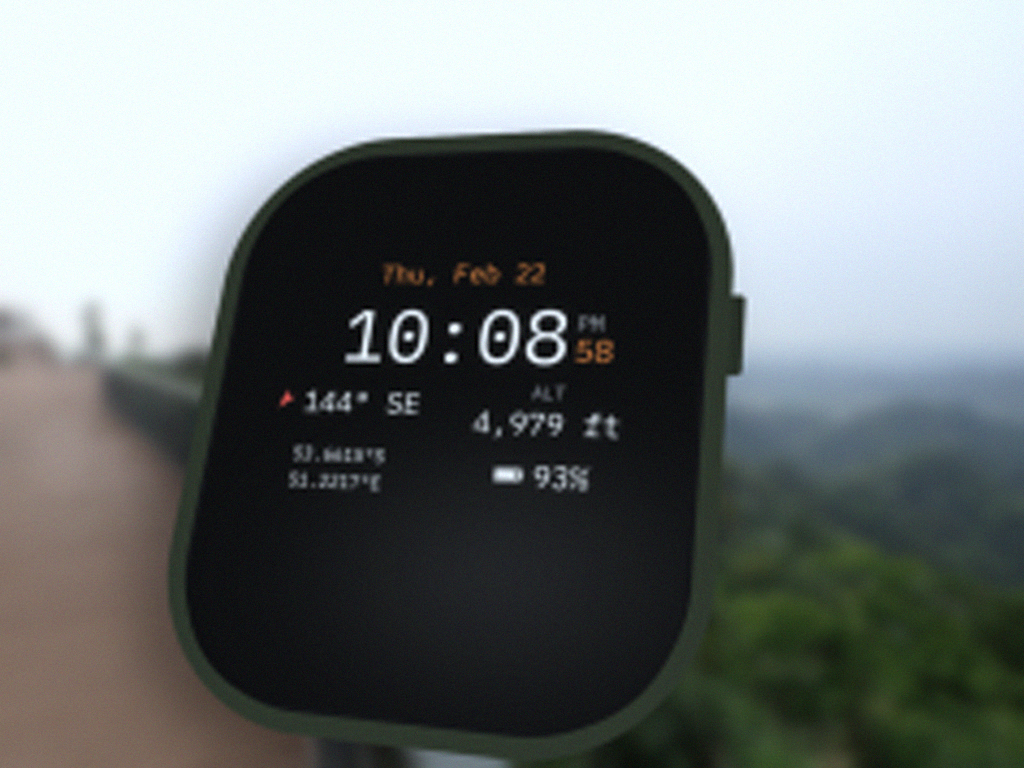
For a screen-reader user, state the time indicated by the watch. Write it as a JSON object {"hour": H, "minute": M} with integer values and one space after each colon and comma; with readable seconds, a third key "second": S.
{"hour": 10, "minute": 8, "second": 58}
